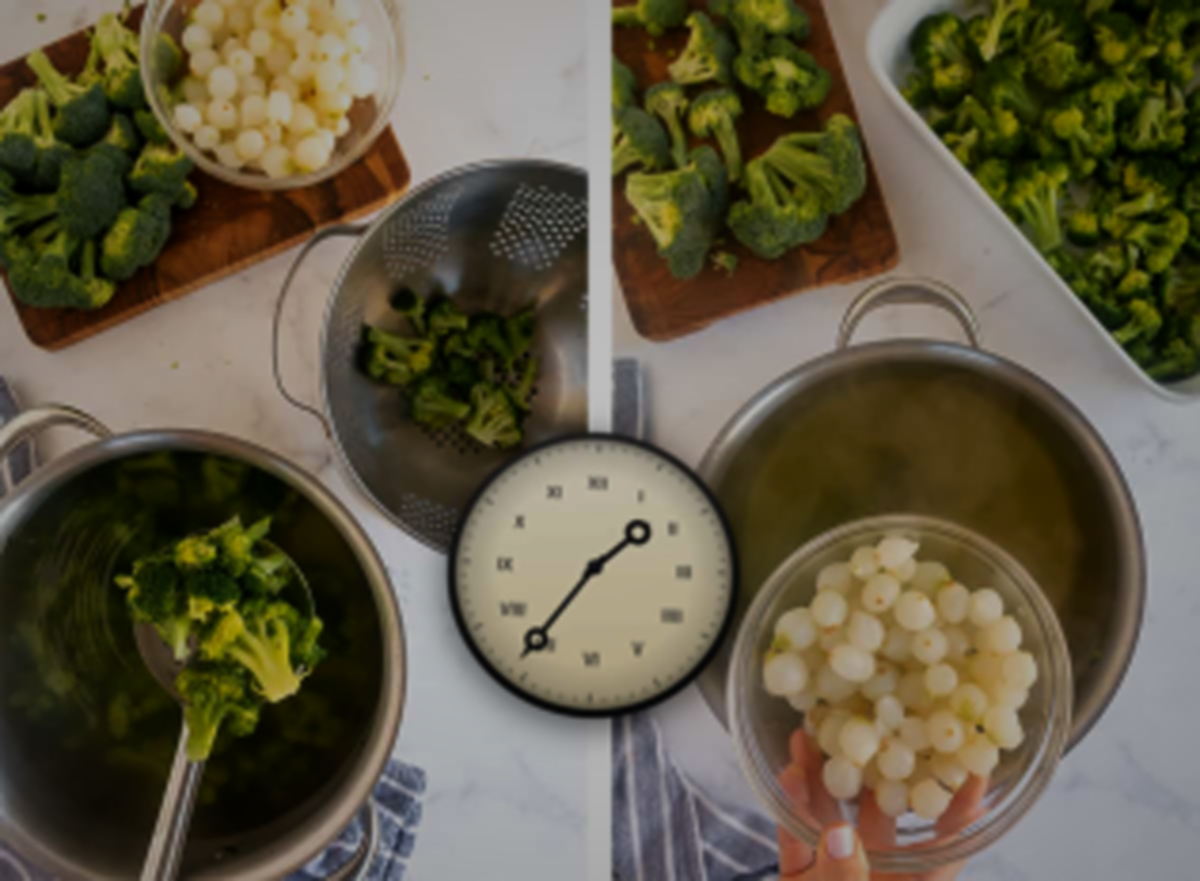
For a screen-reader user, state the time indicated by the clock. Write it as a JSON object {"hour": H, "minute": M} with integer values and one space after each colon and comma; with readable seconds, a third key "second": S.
{"hour": 1, "minute": 36}
